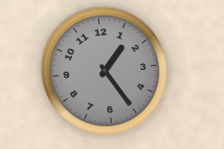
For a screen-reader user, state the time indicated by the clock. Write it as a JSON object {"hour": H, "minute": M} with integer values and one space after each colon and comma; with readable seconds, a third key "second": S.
{"hour": 1, "minute": 25}
